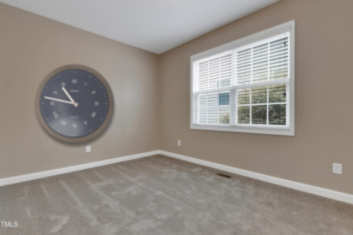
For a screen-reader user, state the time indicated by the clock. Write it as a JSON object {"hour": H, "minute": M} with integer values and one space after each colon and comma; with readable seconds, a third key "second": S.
{"hour": 10, "minute": 47}
